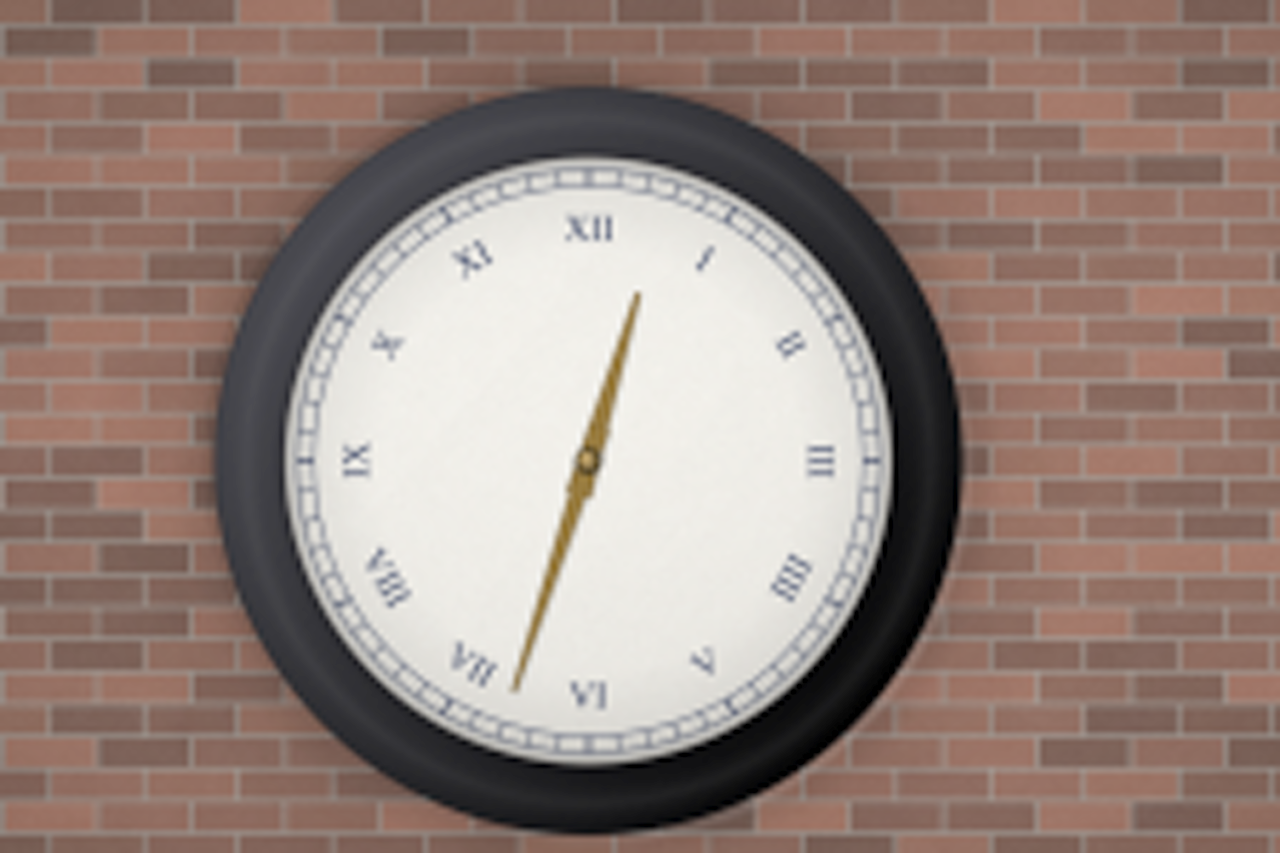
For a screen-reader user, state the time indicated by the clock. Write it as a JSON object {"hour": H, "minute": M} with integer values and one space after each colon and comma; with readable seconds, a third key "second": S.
{"hour": 12, "minute": 33}
